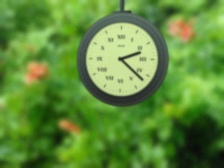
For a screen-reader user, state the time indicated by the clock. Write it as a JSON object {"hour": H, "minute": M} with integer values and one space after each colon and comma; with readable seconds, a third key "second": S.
{"hour": 2, "minute": 22}
